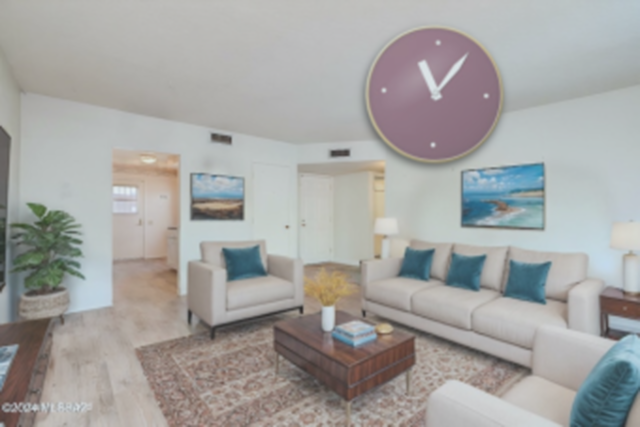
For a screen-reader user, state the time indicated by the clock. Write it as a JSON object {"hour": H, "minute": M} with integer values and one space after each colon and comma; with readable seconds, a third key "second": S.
{"hour": 11, "minute": 6}
